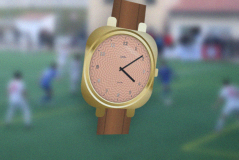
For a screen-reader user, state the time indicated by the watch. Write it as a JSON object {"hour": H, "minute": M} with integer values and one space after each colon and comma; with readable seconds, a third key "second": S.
{"hour": 4, "minute": 9}
